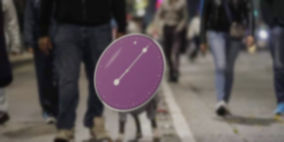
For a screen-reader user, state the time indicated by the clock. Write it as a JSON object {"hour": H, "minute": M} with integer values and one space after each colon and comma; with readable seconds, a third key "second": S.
{"hour": 7, "minute": 5}
